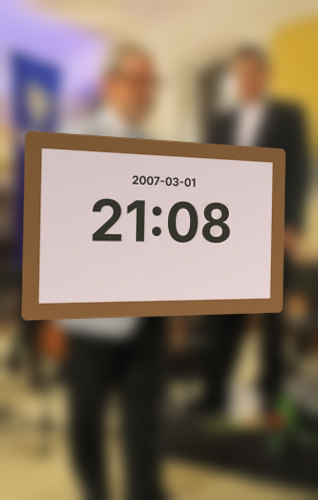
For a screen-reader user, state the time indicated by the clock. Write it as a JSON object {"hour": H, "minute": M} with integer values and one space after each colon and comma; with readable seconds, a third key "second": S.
{"hour": 21, "minute": 8}
